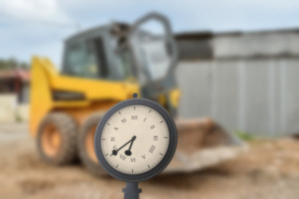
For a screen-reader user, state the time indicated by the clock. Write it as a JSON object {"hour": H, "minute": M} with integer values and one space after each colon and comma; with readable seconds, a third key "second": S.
{"hour": 6, "minute": 39}
